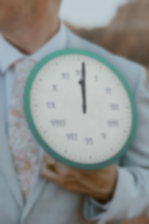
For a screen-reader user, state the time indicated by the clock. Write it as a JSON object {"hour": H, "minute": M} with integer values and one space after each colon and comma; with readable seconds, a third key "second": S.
{"hour": 12, "minute": 1}
